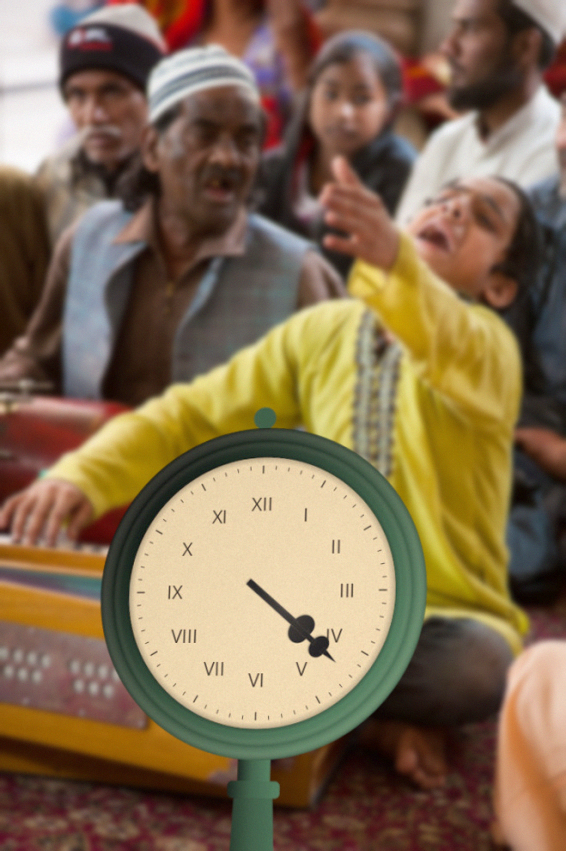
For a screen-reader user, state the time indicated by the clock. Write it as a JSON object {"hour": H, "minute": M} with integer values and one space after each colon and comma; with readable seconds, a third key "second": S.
{"hour": 4, "minute": 22}
